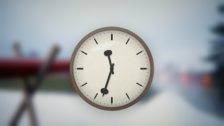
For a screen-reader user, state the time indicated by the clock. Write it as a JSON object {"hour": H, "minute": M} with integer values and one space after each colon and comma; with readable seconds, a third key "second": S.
{"hour": 11, "minute": 33}
